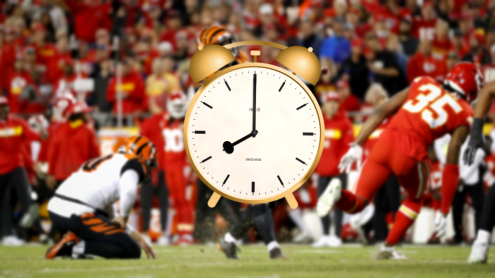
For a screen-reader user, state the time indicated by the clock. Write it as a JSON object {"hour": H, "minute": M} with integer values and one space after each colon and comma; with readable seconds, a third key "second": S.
{"hour": 8, "minute": 0}
